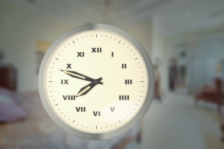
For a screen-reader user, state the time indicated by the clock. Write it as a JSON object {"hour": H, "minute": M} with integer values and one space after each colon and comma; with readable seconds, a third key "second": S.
{"hour": 7, "minute": 48}
